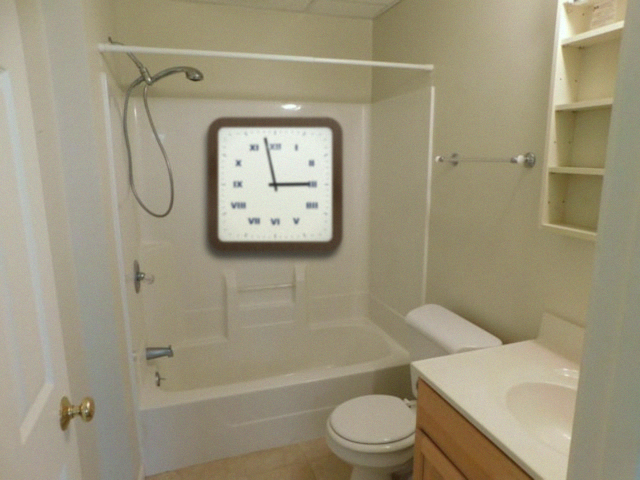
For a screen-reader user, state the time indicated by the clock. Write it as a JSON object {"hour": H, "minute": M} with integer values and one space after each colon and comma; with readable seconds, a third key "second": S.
{"hour": 2, "minute": 58}
